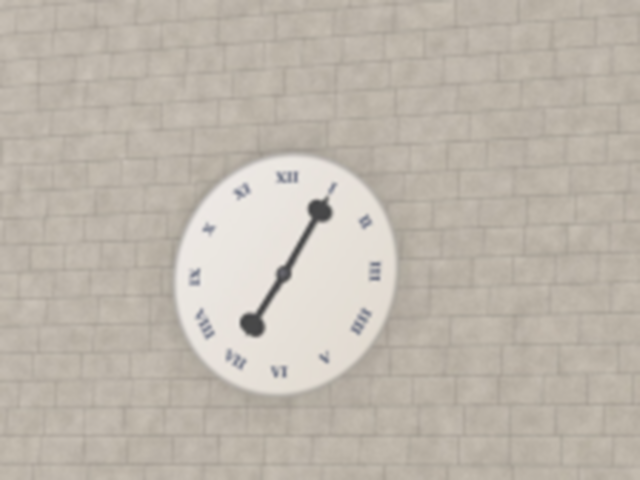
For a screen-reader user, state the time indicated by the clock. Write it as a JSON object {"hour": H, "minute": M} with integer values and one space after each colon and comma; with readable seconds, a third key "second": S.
{"hour": 7, "minute": 5}
